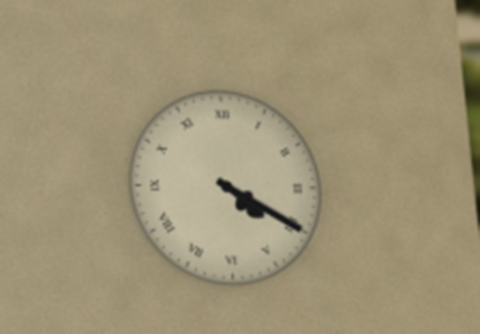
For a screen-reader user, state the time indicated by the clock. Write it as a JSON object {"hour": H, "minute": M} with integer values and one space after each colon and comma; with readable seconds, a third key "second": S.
{"hour": 4, "minute": 20}
